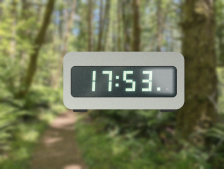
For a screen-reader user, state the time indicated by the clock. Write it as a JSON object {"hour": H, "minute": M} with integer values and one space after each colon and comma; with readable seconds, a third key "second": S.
{"hour": 17, "minute": 53}
